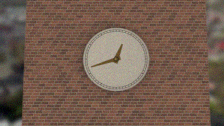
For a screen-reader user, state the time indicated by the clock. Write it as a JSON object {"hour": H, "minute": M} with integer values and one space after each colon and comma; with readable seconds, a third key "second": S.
{"hour": 12, "minute": 42}
